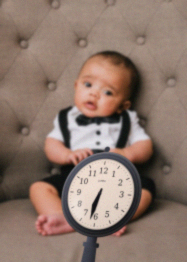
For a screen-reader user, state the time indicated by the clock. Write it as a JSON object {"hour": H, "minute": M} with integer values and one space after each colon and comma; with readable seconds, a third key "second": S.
{"hour": 6, "minute": 32}
